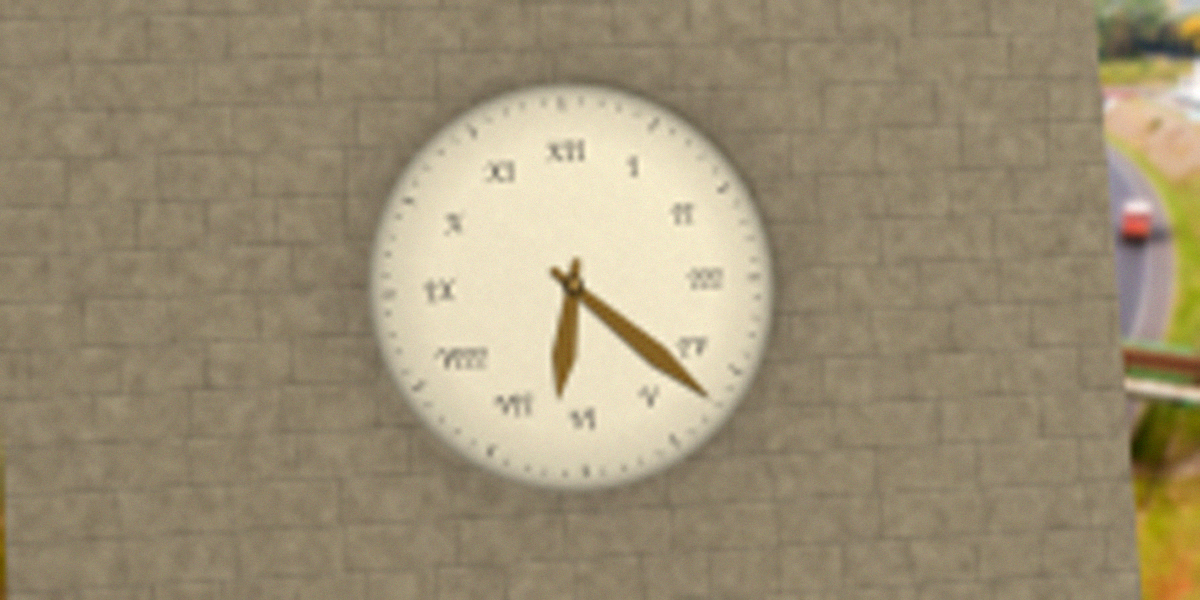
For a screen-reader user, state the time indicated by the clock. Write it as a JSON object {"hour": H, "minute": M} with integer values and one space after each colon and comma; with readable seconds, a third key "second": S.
{"hour": 6, "minute": 22}
